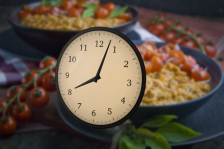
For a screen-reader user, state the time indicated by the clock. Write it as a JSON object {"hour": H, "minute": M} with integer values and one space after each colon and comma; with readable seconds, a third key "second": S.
{"hour": 8, "minute": 3}
